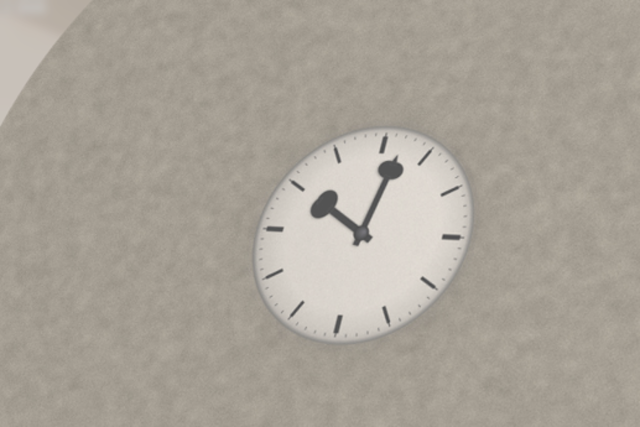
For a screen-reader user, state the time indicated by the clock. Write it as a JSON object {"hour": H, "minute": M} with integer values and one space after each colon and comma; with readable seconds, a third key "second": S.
{"hour": 10, "minute": 2}
